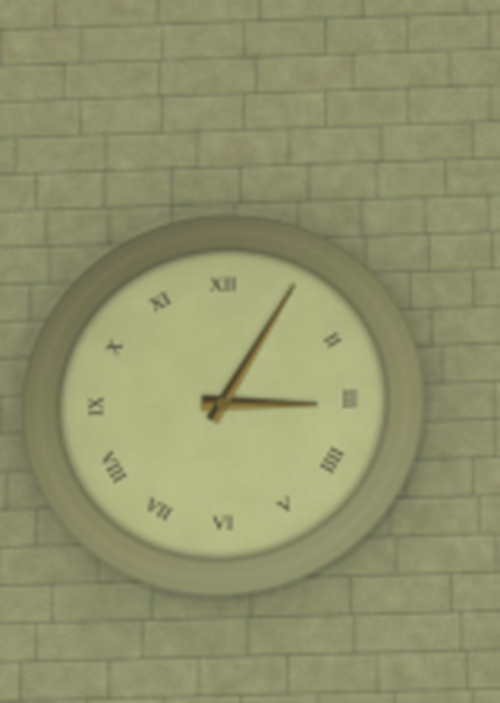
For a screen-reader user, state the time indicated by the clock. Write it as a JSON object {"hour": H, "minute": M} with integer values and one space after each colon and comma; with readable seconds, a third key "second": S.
{"hour": 3, "minute": 5}
